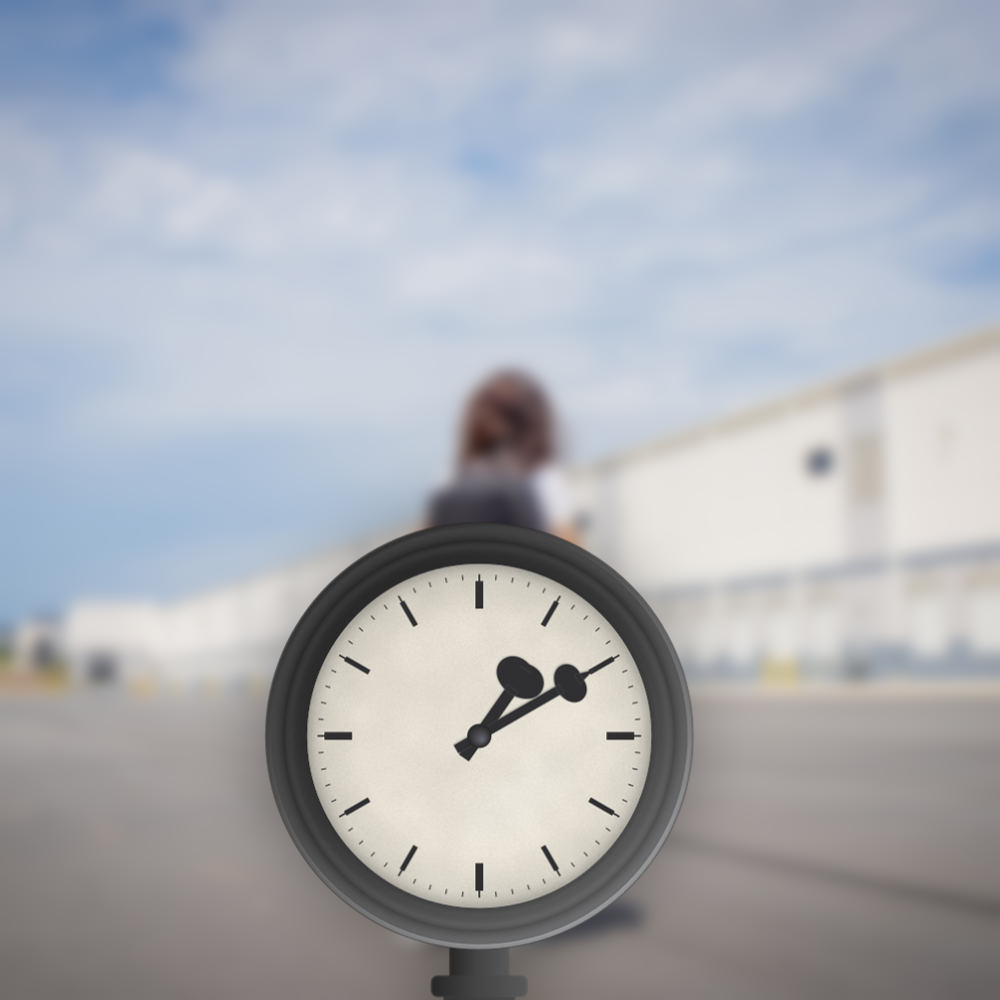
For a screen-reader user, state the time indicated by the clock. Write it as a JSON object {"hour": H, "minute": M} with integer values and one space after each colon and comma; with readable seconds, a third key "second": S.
{"hour": 1, "minute": 10}
